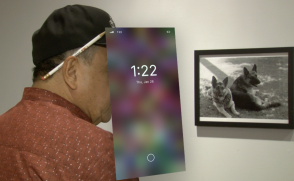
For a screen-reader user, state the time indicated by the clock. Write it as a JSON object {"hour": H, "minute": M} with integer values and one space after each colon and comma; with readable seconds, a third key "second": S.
{"hour": 1, "minute": 22}
